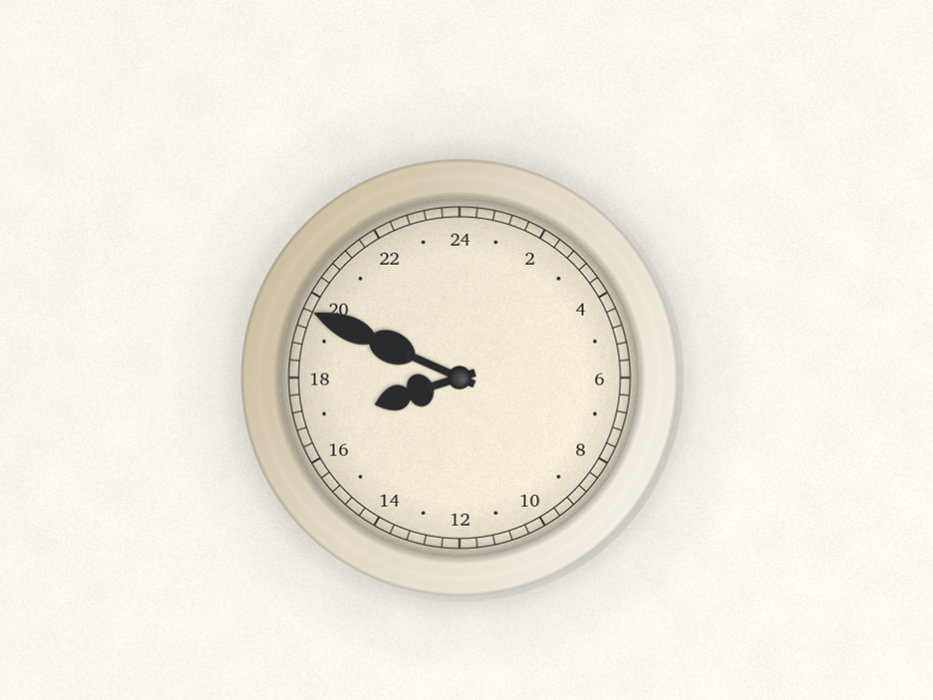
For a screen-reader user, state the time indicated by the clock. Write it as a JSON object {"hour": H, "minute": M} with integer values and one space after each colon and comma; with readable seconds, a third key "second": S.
{"hour": 16, "minute": 49}
